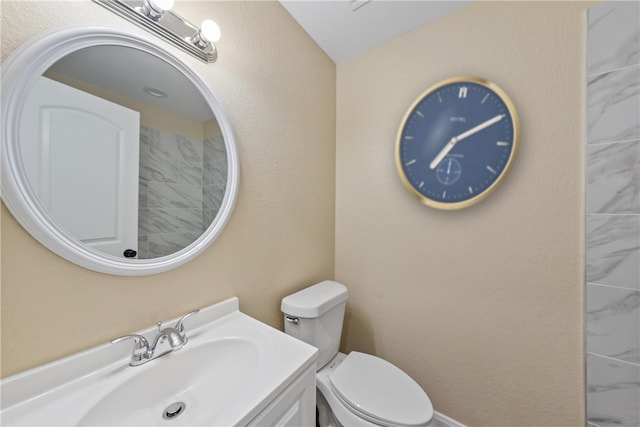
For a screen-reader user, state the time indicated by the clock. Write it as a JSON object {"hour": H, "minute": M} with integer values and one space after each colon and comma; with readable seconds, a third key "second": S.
{"hour": 7, "minute": 10}
